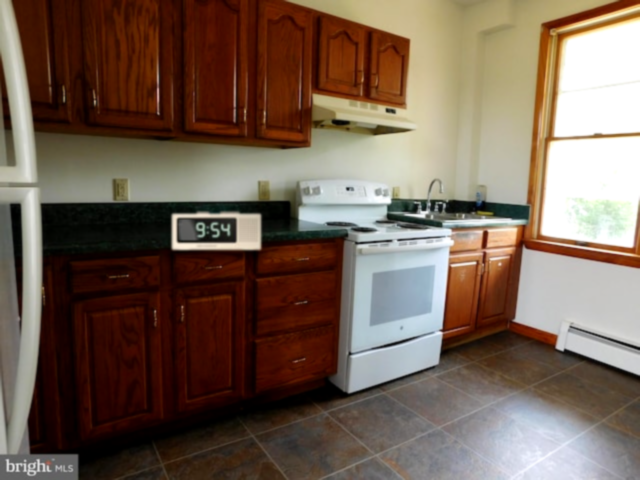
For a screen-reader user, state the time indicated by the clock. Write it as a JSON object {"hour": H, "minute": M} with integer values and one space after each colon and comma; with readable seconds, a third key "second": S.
{"hour": 9, "minute": 54}
